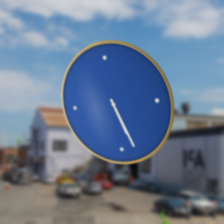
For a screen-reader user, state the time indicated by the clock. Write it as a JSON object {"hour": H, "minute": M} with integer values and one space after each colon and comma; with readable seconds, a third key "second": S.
{"hour": 5, "minute": 27}
